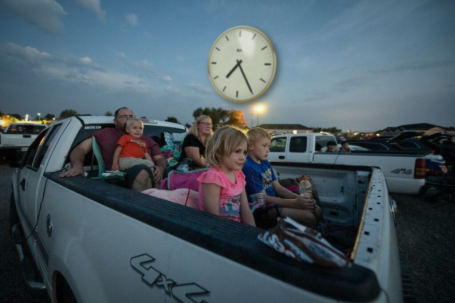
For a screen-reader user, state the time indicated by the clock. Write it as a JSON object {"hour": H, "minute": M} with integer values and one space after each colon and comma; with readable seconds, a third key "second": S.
{"hour": 7, "minute": 25}
